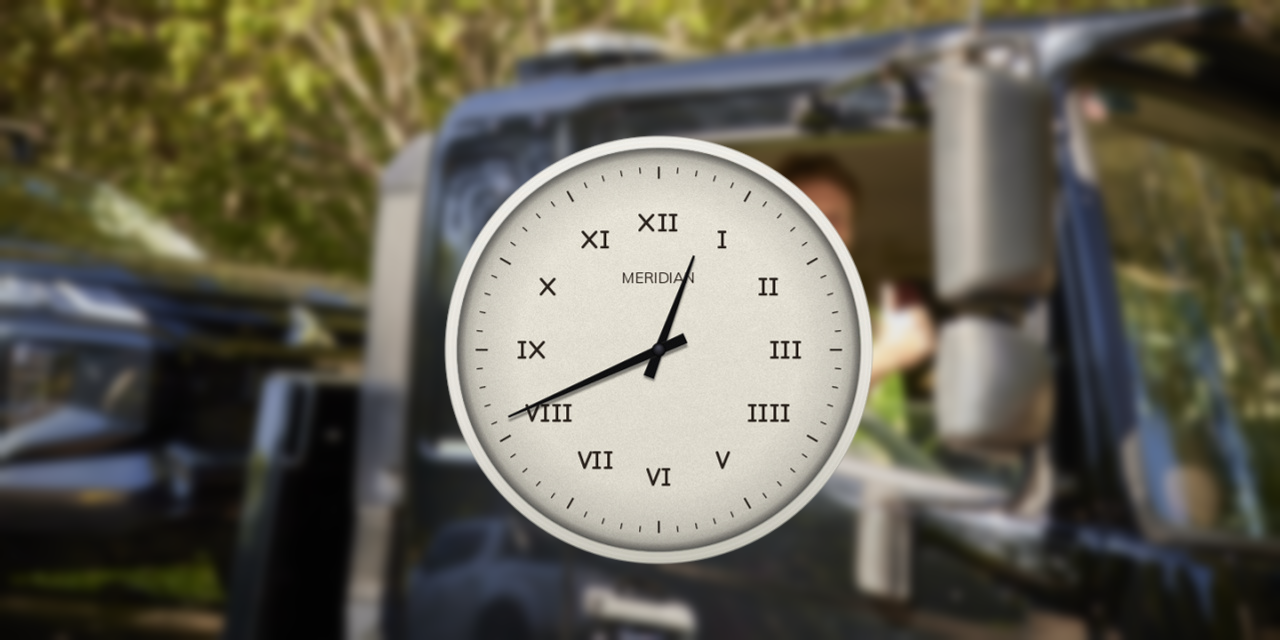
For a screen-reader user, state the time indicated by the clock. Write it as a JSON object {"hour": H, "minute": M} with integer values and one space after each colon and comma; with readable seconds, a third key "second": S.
{"hour": 12, "minute": 41}
